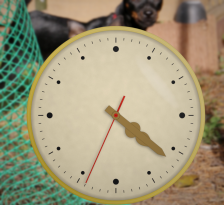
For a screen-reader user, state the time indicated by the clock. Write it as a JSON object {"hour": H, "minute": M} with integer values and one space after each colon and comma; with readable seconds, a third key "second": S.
{"hour": 4, "minute": 21, "second": 34}
